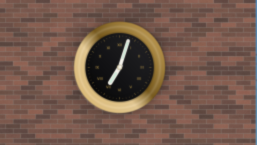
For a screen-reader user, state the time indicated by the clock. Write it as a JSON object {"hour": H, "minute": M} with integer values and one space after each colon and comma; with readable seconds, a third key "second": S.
{"hour": 7, "minute": 3}
